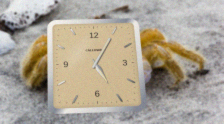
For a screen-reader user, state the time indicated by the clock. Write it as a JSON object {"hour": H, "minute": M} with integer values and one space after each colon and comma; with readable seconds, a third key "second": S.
{"hour": 5, "minute": 5}
